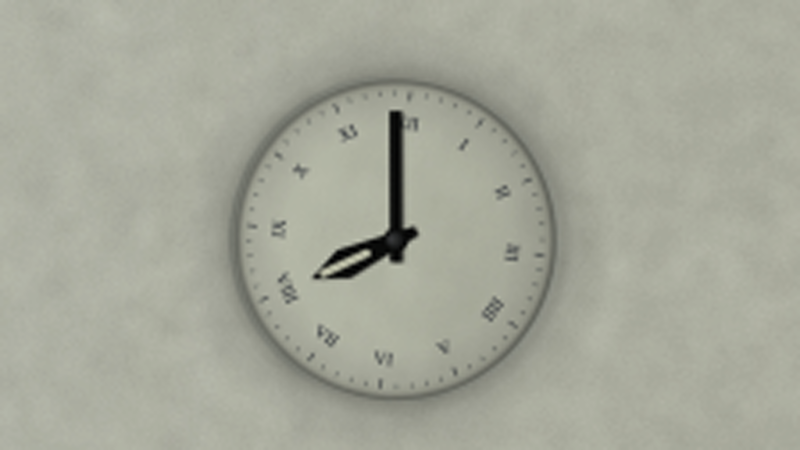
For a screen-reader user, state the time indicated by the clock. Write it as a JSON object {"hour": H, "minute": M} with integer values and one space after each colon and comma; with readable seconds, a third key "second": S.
{"hour": 7, "minute": 59}
